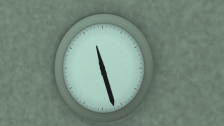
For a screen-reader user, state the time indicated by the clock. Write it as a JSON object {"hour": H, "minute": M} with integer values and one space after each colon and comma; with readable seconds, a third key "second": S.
{"hour": 11, "minute": 27}
